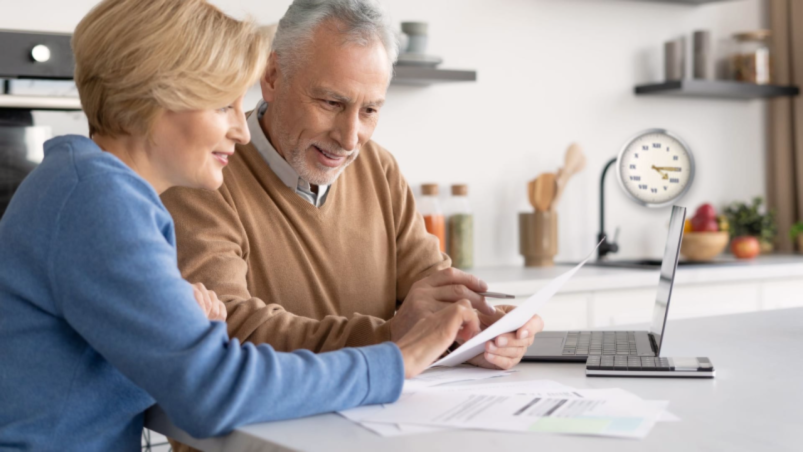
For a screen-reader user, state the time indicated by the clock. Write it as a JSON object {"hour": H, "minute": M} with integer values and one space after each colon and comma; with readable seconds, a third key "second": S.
{"hour": 4, "minute": 15}
